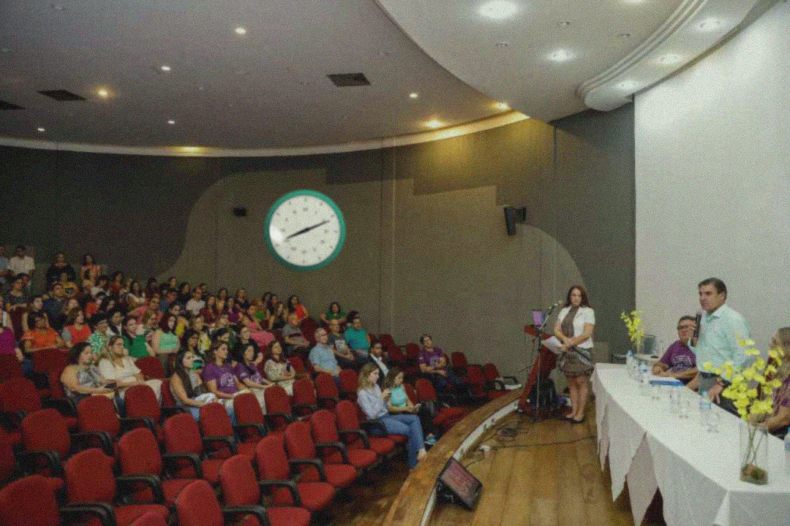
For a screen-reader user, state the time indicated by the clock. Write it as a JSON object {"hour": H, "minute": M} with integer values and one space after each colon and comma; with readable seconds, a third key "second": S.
{"hour": 8, "minute": 11}
